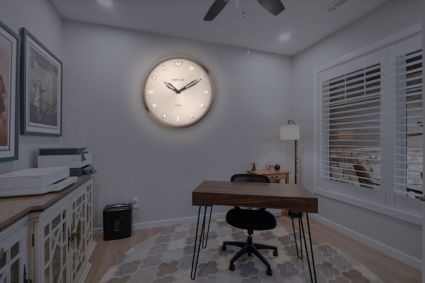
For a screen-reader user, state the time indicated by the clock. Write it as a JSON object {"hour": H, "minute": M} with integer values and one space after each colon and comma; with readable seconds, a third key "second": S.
{"hour": 10, "minute": 10}
